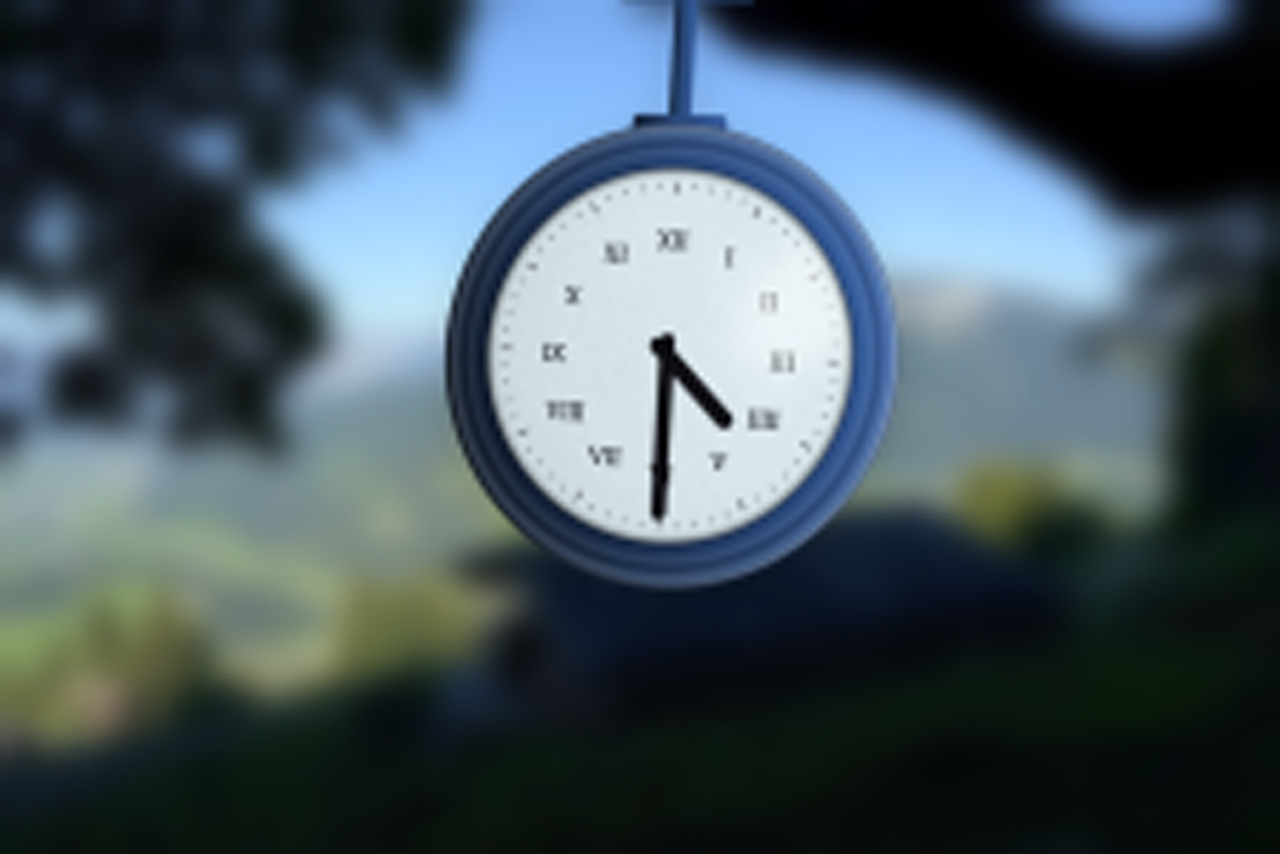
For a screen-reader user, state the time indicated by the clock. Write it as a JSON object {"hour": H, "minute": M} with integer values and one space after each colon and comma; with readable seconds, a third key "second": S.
{"hour": 4, "minute": 30}
